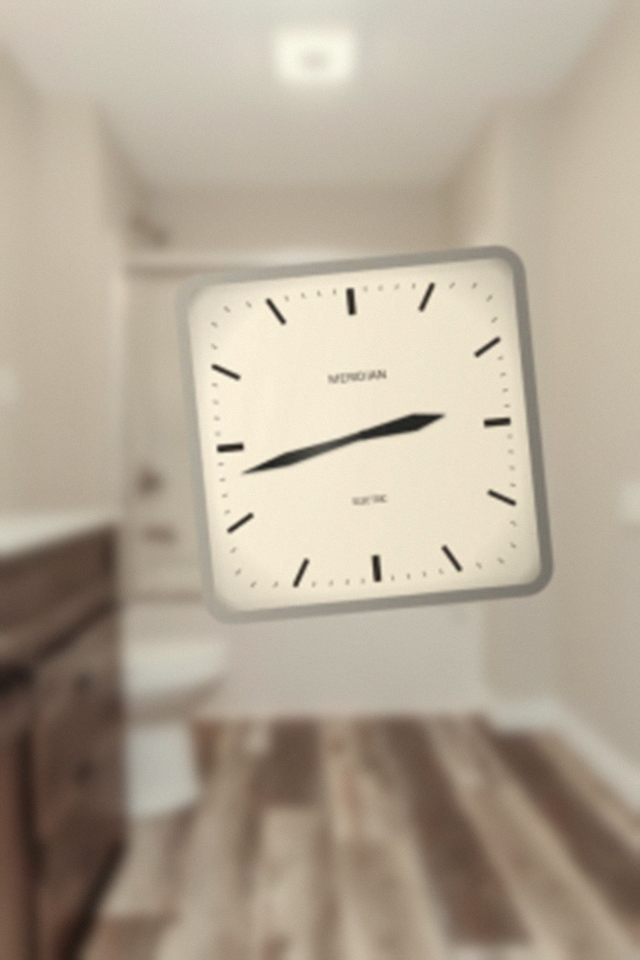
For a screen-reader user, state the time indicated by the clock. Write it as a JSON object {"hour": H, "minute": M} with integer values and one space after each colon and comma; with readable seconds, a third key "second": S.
{"hour": 2, "minute": 43}
